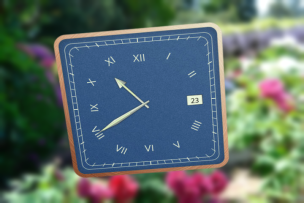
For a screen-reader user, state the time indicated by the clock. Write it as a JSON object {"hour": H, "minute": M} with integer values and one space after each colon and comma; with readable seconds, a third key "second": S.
{"hour": 10, "minute": 40}
